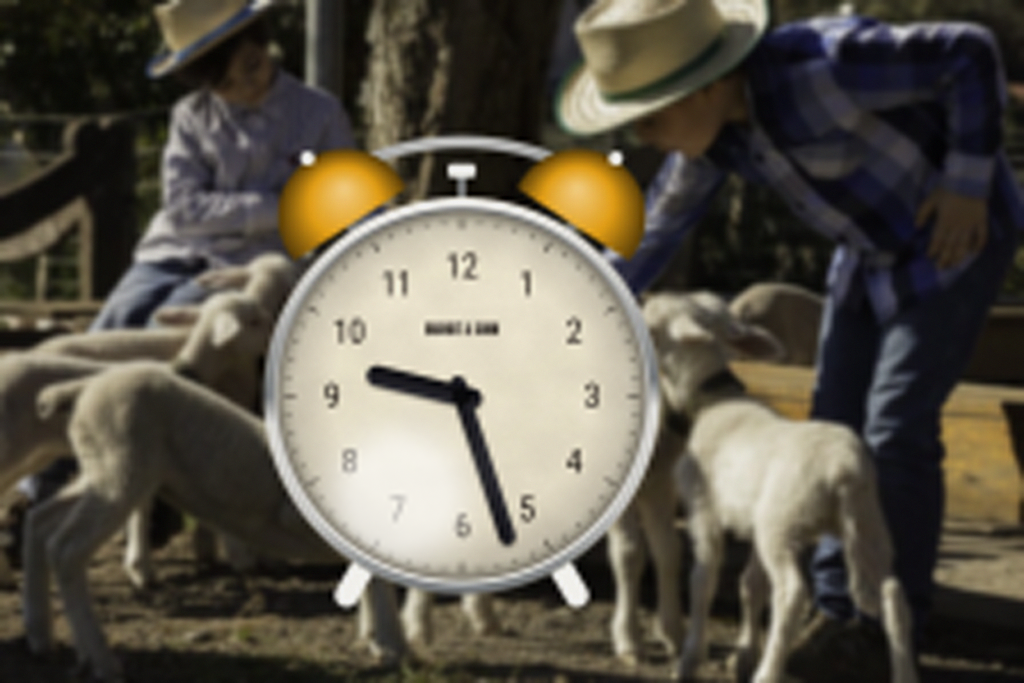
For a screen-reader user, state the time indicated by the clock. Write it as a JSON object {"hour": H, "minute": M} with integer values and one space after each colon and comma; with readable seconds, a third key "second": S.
{"hour": 9, "minute": 27}
